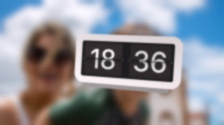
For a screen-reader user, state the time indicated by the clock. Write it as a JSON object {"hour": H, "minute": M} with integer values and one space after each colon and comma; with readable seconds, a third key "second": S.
{"hour": 18, "minute": 36}
